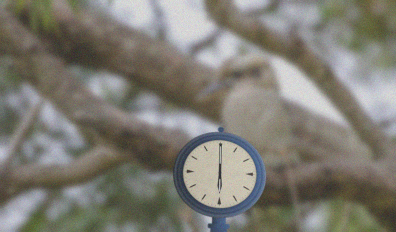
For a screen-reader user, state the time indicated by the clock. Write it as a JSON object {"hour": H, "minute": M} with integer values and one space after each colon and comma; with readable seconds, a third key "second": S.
{"hour": 6, "minute": 0}
